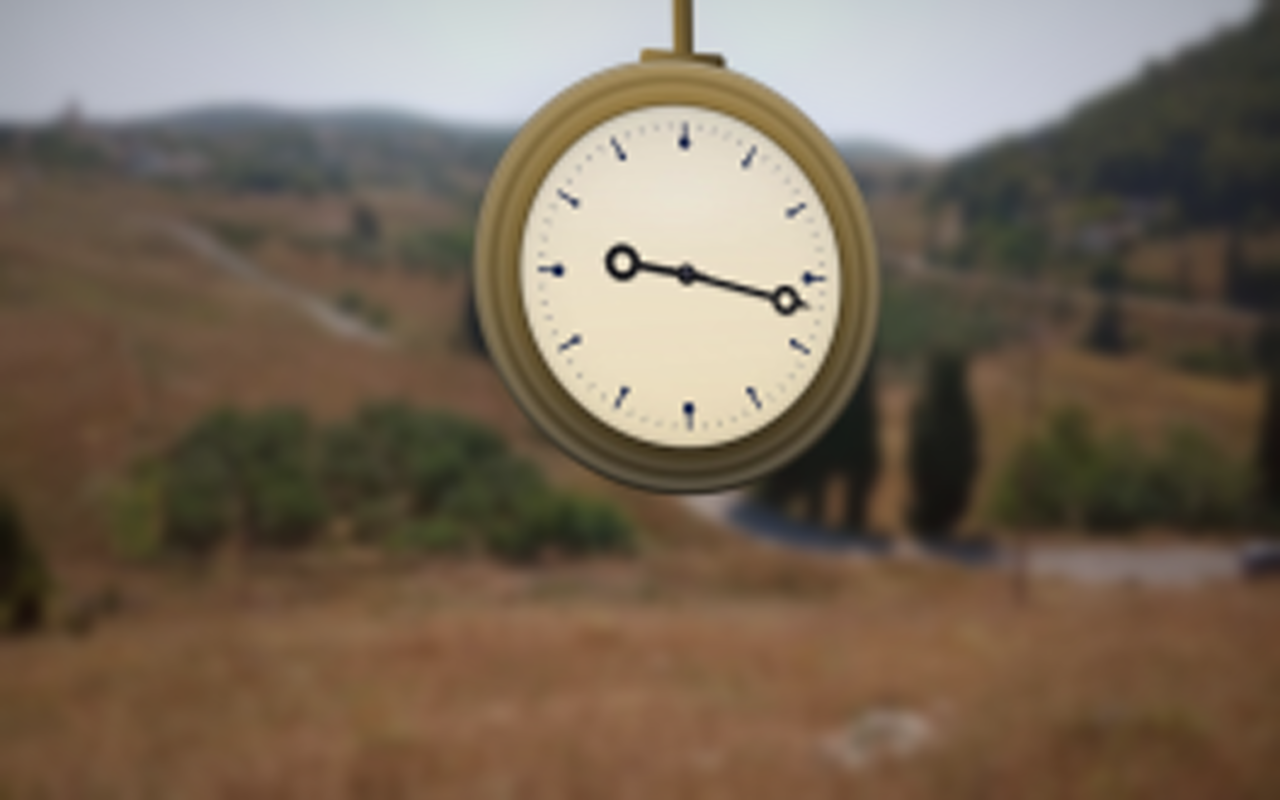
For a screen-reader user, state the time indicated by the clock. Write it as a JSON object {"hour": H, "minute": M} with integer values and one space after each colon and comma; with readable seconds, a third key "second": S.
{"hour": 9, "minute": 17}
